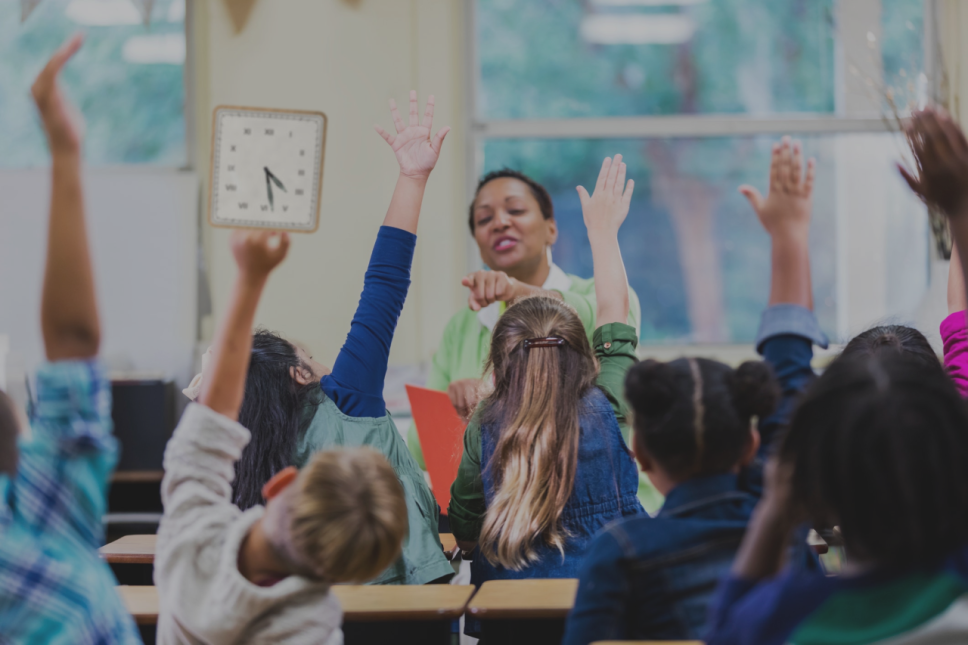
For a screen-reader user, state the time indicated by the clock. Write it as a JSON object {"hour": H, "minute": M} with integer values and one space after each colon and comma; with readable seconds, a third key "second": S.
{"hour": 4, "minute": 28}
